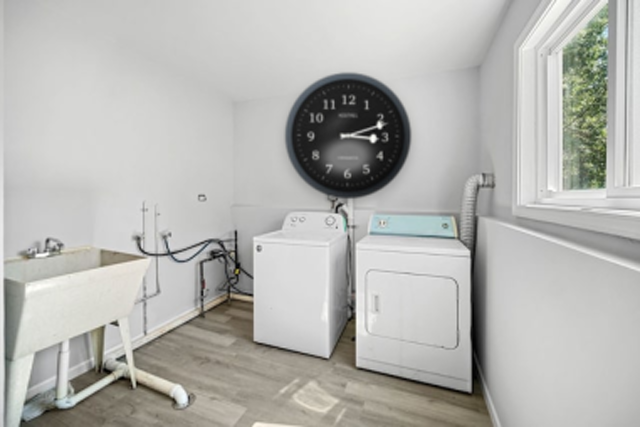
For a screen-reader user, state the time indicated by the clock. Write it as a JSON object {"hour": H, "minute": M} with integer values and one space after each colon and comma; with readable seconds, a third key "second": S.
{"hour": 3, "minute": 12}
